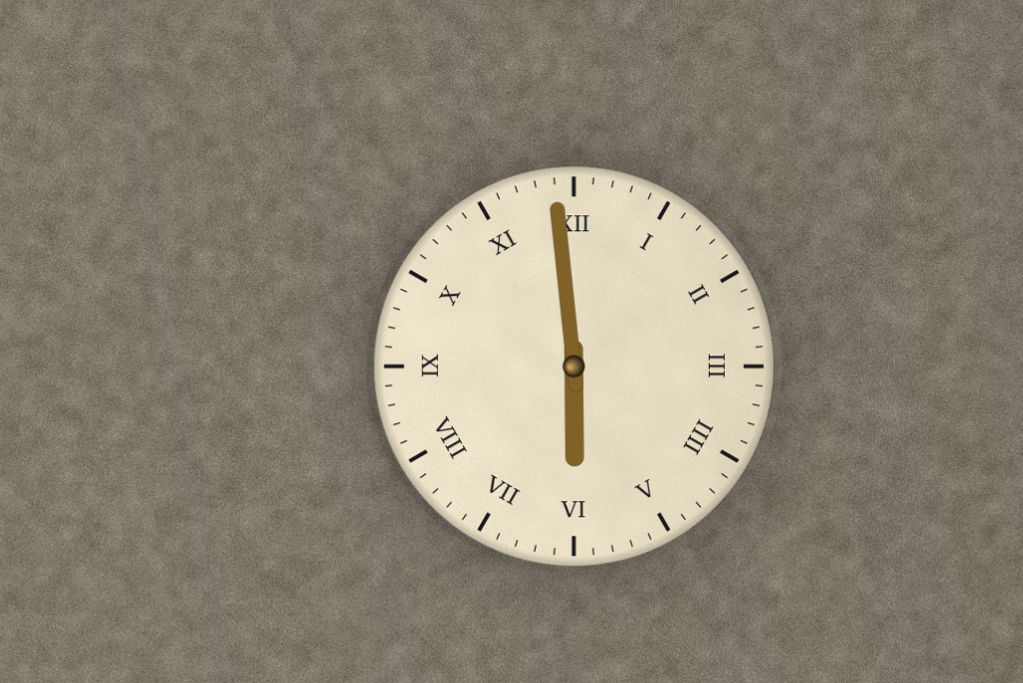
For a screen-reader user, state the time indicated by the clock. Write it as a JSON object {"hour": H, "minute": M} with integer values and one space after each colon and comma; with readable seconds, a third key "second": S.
{"hour": 5, "minute": 59}
